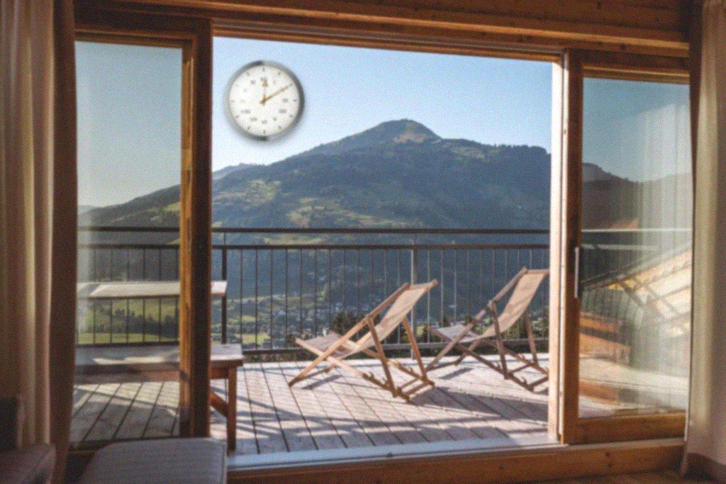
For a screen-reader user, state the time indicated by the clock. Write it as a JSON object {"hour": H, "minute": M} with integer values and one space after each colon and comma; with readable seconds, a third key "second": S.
{"hour": 12, "minute": 10}
